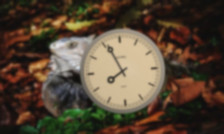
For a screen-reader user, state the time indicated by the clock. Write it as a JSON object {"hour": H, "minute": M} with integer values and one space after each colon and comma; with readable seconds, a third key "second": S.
{"hour": 7, "minute": 56}
